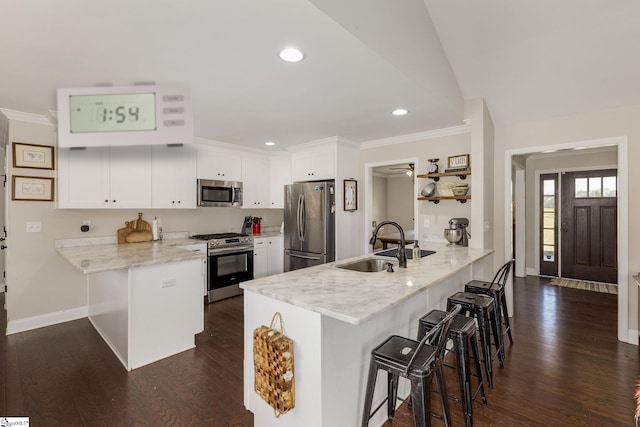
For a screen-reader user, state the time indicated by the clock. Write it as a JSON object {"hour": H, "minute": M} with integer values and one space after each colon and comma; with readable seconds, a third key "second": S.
{"hour": 1, "minute": 54}
